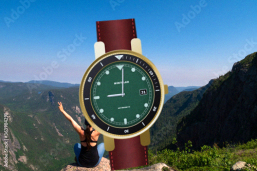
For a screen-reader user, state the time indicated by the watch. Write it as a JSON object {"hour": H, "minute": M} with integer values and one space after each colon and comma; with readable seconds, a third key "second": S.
{"hour": 9, "minute": 1}
